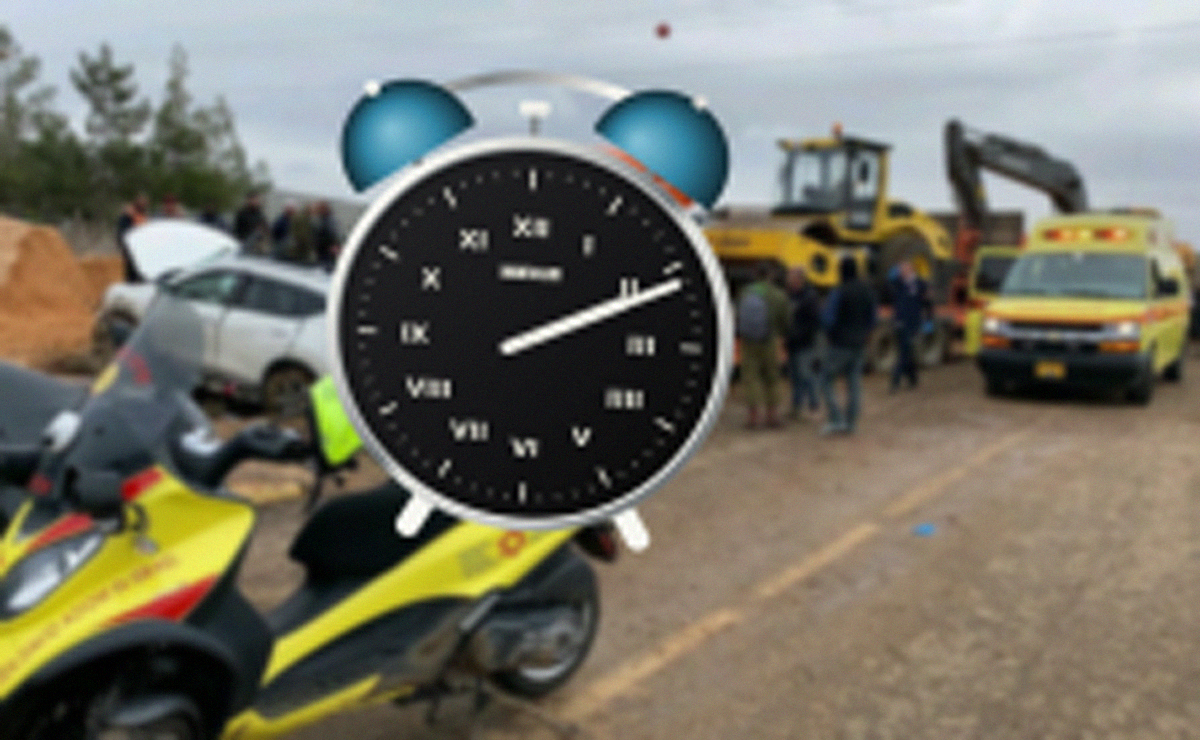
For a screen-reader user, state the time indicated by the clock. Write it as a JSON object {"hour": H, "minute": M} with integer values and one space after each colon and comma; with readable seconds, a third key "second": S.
{"hour": 2, "minute": 11}
